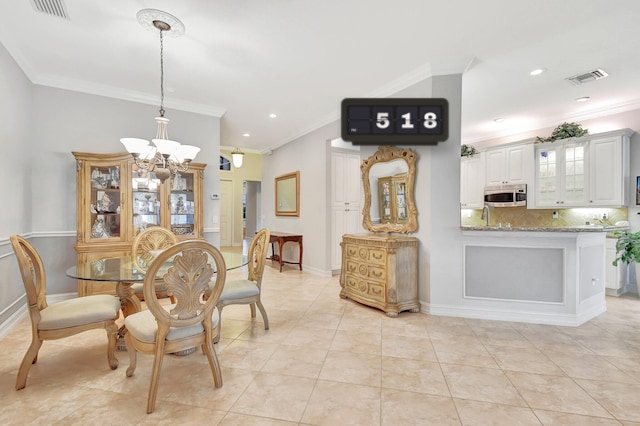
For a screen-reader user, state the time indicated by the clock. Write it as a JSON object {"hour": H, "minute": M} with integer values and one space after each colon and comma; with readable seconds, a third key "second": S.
{"hour": 5, "minute": 18}
